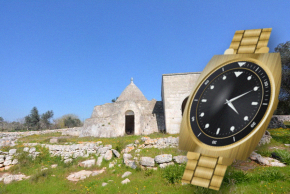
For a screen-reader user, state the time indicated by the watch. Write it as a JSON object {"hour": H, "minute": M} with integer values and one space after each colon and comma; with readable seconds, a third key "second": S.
{"hour": 4, "minute": 10}
